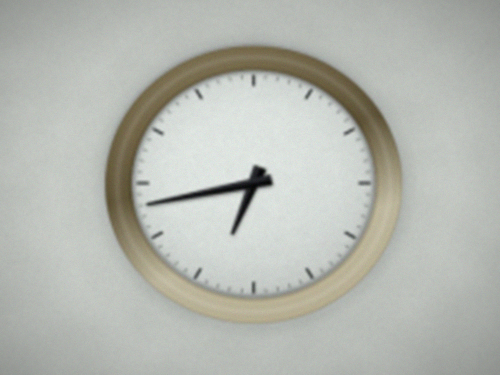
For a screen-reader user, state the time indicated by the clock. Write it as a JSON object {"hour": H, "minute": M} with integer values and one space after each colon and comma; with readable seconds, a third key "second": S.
{"hour": 6, "minute": 43}
